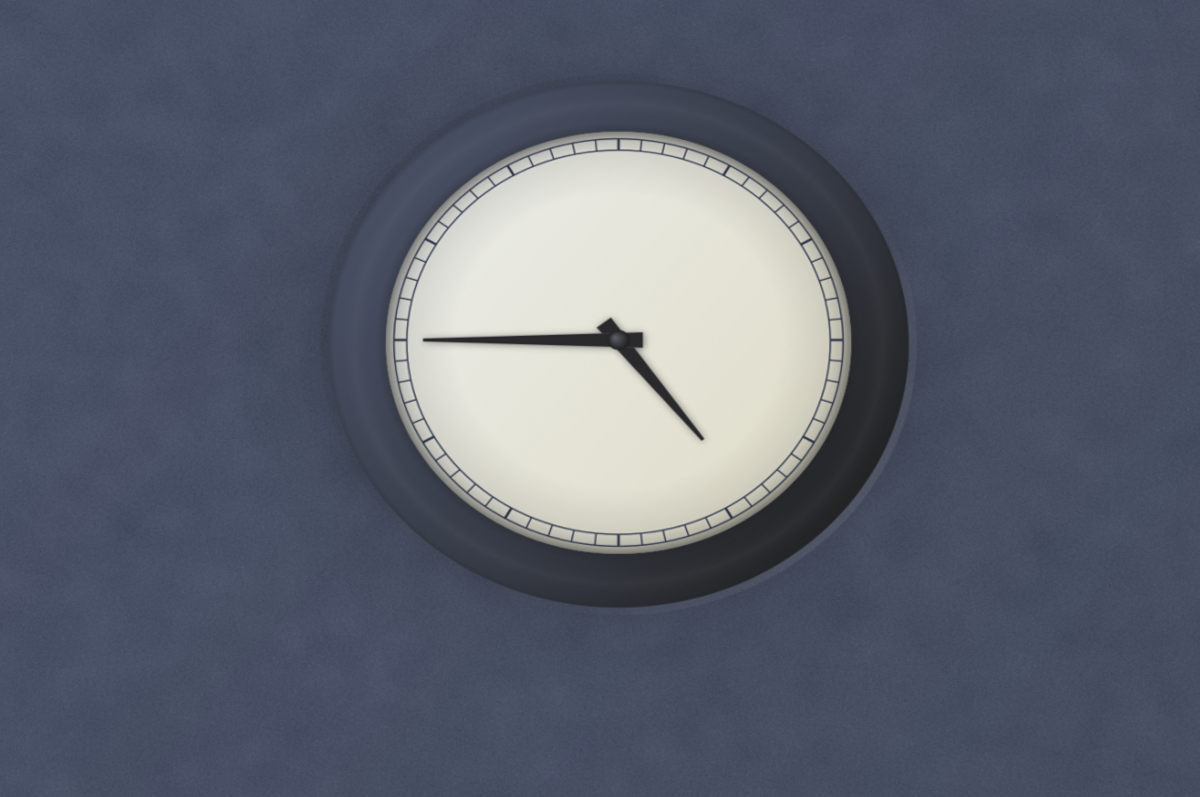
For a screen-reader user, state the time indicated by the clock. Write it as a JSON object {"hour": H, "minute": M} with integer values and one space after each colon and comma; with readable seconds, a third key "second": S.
{"hour": 4, "minute": 45}
